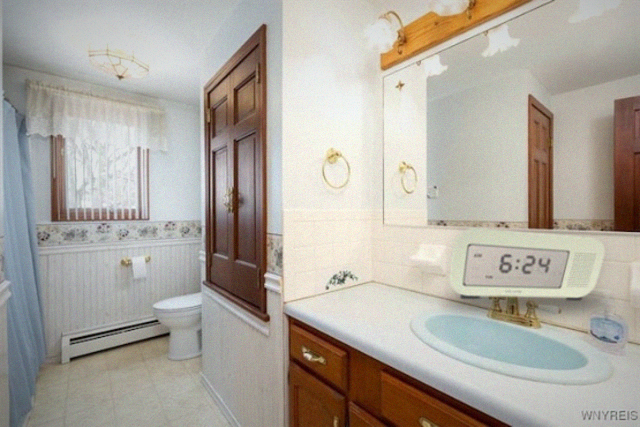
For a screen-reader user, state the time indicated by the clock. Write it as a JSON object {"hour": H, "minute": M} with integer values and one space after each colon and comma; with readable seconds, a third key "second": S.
{"hour": 6, "minute": 24}
